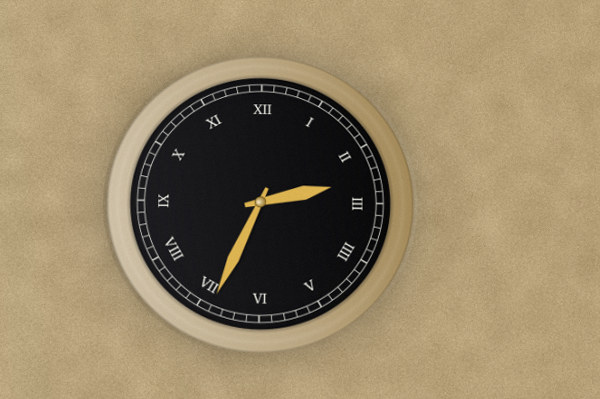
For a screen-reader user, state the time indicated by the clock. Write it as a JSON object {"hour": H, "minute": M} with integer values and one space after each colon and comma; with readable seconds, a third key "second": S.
{"hour": 2, "minute": 34}
